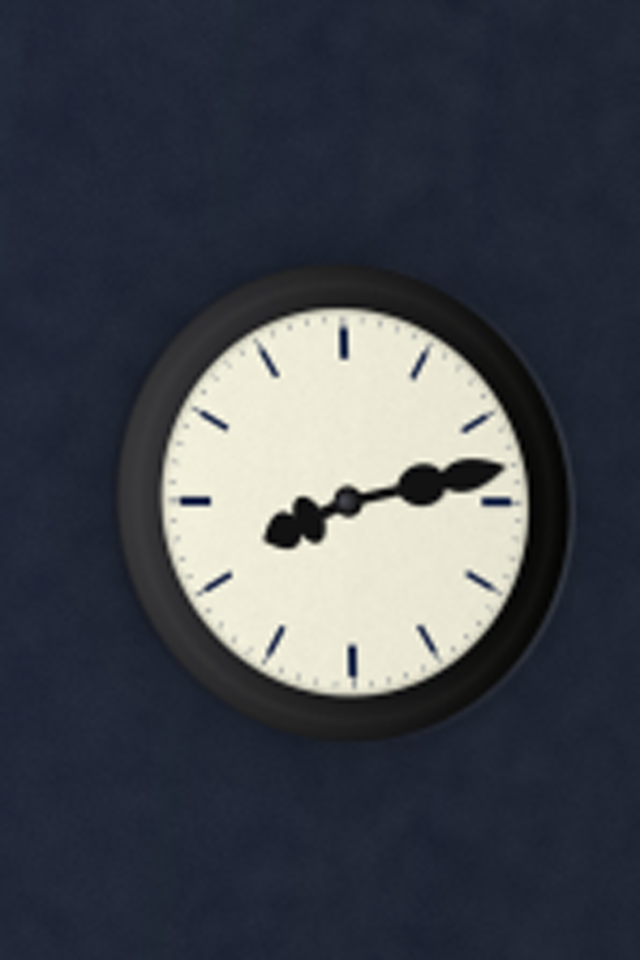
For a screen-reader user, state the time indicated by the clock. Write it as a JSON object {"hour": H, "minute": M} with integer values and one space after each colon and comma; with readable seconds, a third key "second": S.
{"hour": 8, "minute": 13}
